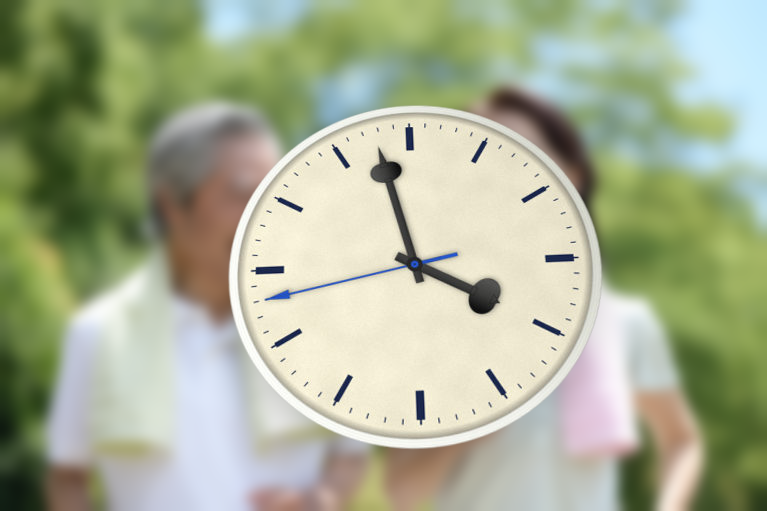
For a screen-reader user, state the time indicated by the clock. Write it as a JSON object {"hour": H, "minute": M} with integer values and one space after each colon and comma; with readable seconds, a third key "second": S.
{"hour": 3, "minute": 57, "second": 43}
